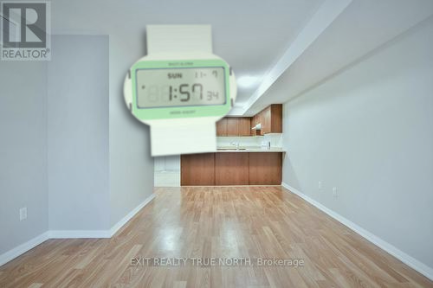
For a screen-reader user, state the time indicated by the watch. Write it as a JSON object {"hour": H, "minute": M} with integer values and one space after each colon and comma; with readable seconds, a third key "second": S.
{"hour": 1, "minute": 57}
